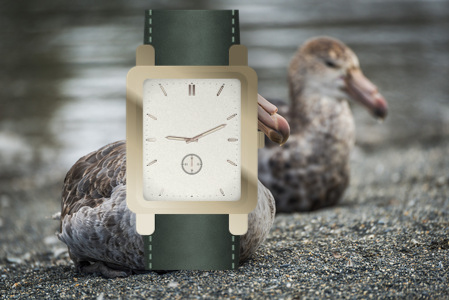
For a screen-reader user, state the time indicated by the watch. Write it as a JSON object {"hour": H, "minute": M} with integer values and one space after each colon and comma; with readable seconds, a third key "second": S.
{"hour": 9, "minute": 11}
